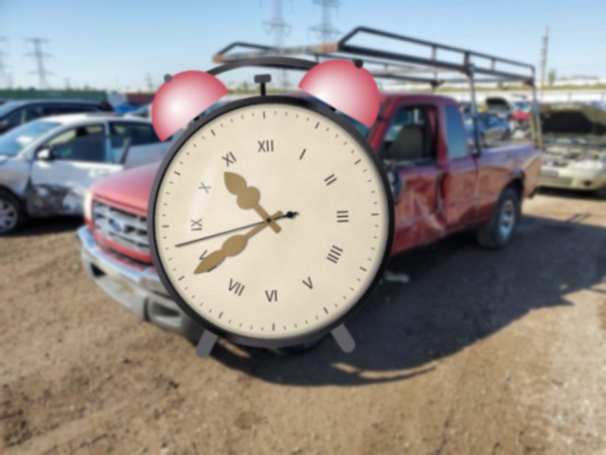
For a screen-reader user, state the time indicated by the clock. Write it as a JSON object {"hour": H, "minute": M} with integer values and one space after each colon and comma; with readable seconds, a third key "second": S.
{"hour": 10, "minute": 39, "second": 43}
